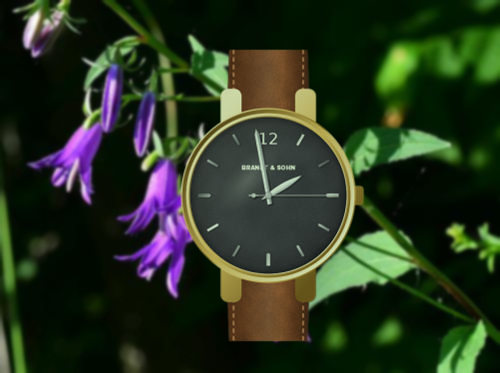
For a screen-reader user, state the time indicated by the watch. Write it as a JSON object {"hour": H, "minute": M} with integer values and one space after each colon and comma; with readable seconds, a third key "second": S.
{"hour": 1, "minute": 58, "second": 15}
